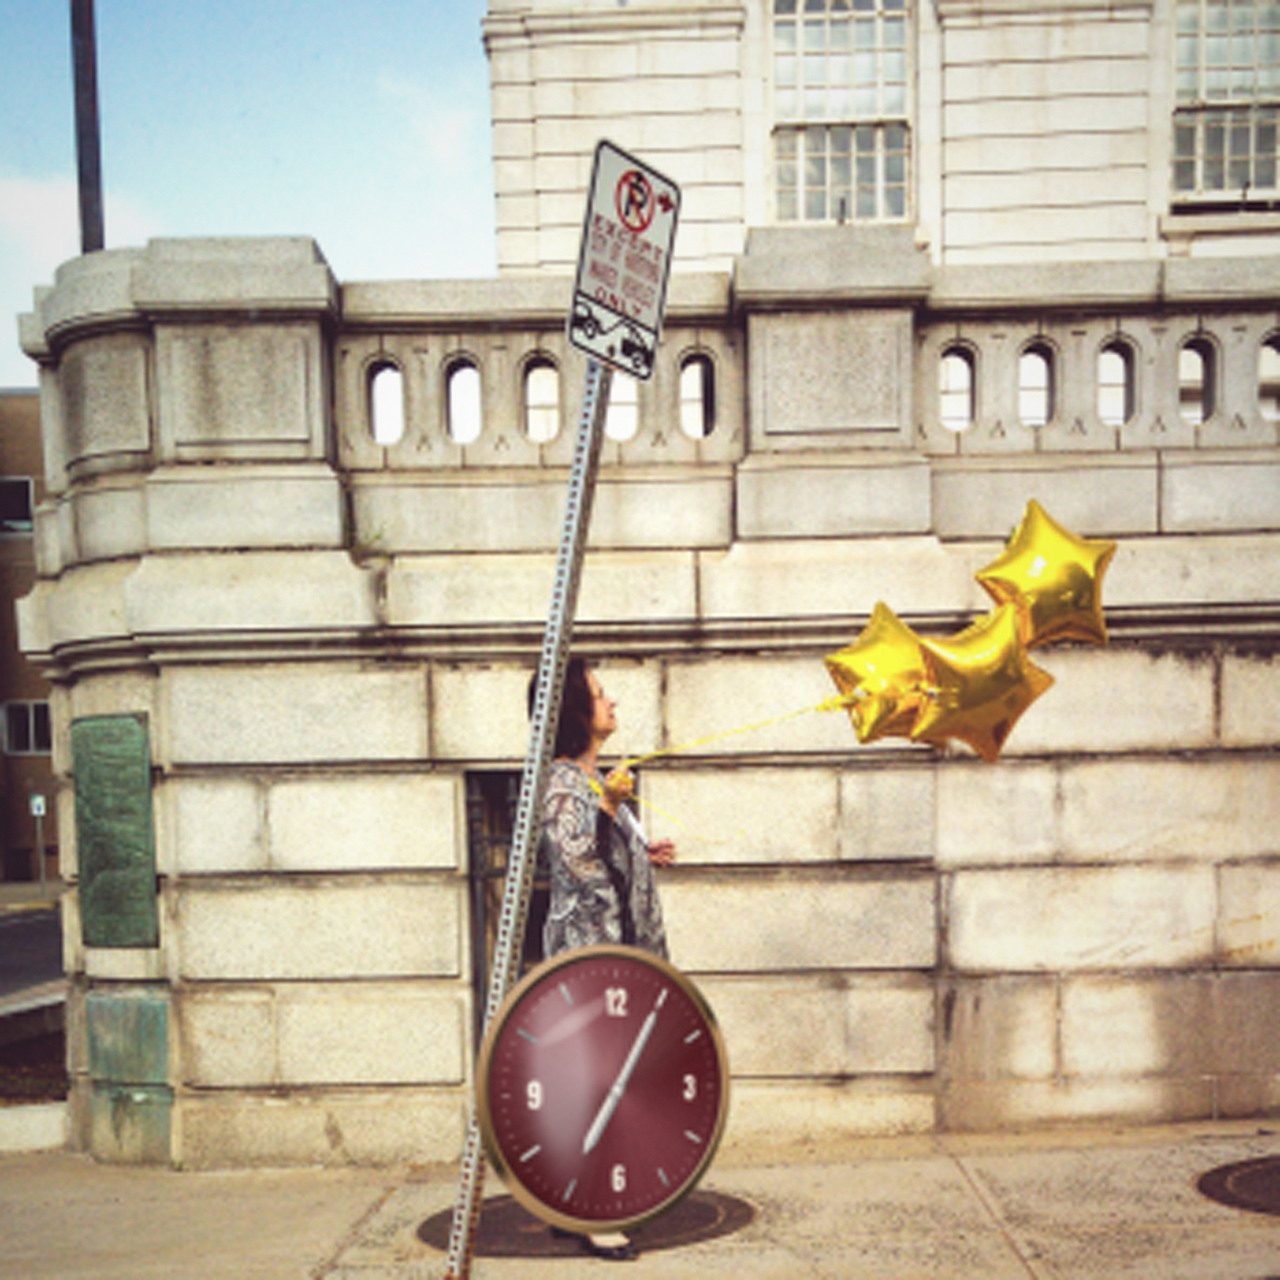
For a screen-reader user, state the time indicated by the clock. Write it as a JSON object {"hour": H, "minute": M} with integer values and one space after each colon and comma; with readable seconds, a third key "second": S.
{"hour": 7, "minute": 5}
